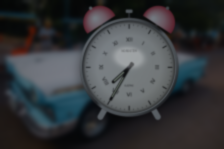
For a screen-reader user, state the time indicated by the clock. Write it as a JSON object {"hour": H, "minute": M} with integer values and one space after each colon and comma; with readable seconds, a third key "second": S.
{"hour": 7, "minute": 35}
